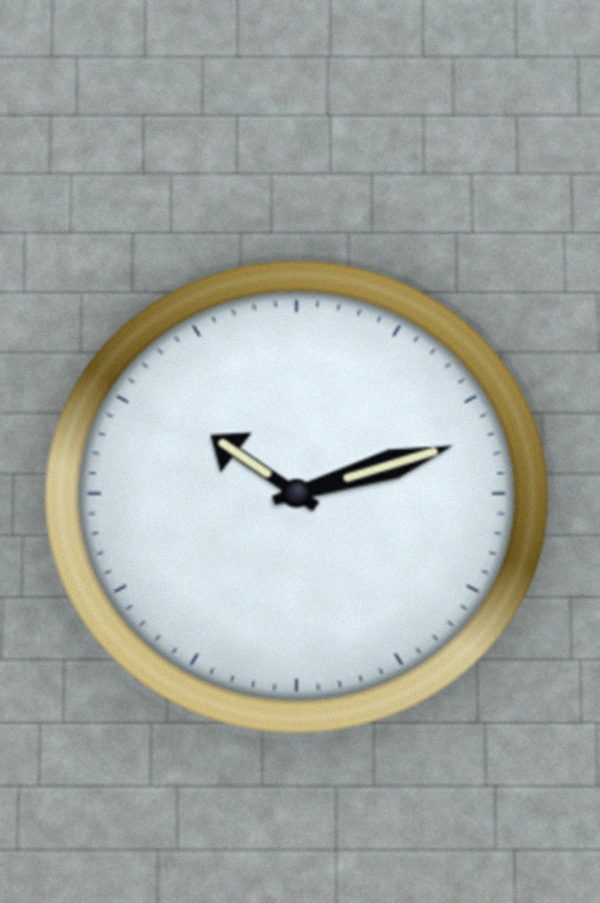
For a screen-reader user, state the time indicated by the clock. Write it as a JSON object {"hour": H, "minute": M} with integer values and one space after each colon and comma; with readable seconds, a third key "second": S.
{"hour": 10, "minute": 12}
